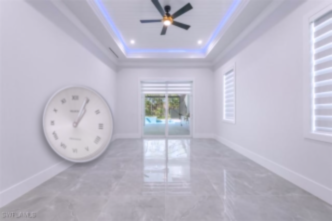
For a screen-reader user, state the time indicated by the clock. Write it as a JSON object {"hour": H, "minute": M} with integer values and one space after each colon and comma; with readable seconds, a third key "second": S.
{"hour": 1, "minute": 4}
